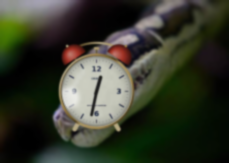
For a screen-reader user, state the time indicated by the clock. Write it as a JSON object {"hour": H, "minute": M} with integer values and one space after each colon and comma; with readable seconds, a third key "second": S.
{"hour": 12, "minute": 32}
